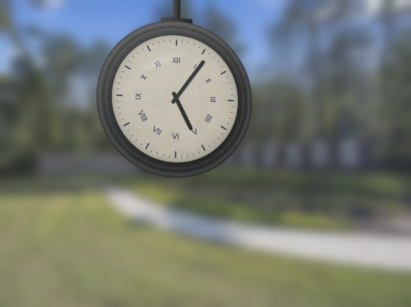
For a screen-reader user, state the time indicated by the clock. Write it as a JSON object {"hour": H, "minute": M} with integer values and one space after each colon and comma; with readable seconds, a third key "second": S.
{"hour": 5, "minute": 6}
